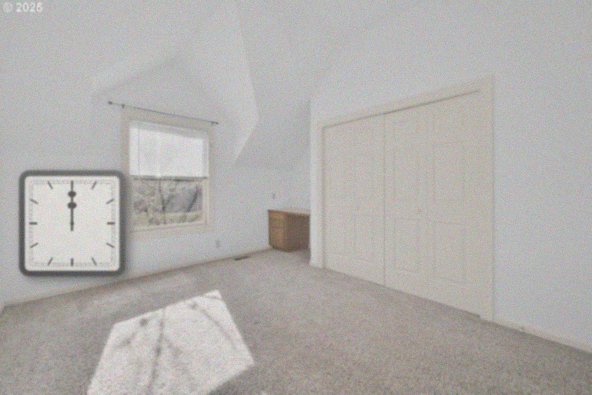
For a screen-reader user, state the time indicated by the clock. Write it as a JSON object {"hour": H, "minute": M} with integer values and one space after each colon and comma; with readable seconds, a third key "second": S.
{"hour": 12, "minute": 0}
